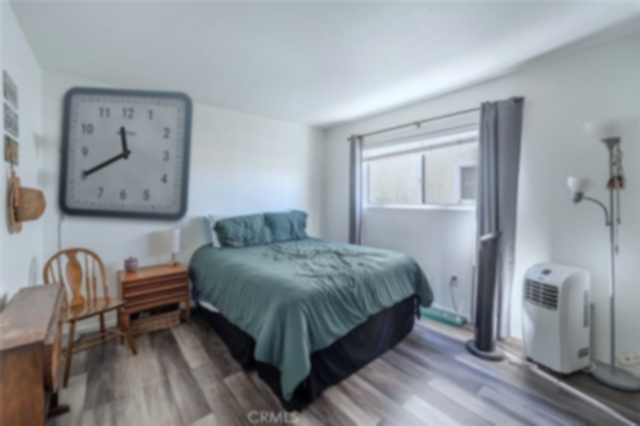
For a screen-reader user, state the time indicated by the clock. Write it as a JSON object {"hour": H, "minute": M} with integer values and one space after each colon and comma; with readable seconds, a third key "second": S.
{"hour": 11, "minute": 40}
